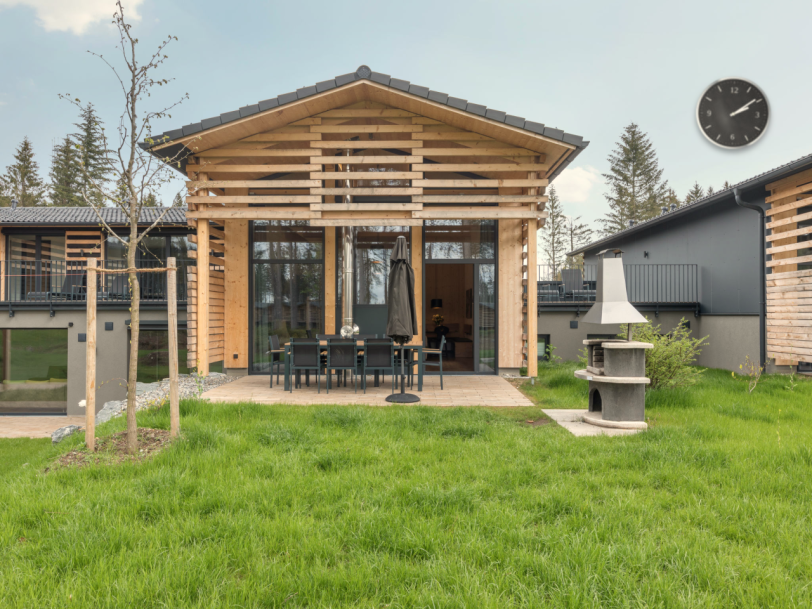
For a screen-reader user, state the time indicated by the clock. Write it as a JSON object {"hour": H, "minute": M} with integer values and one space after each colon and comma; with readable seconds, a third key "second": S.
{"hour": 2, "minute": 9}
